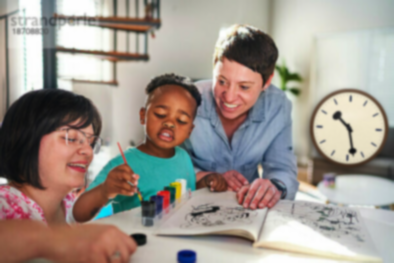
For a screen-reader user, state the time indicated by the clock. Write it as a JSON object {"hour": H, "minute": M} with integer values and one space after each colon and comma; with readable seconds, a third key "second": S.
{"hour": 10, "minute": 28}
